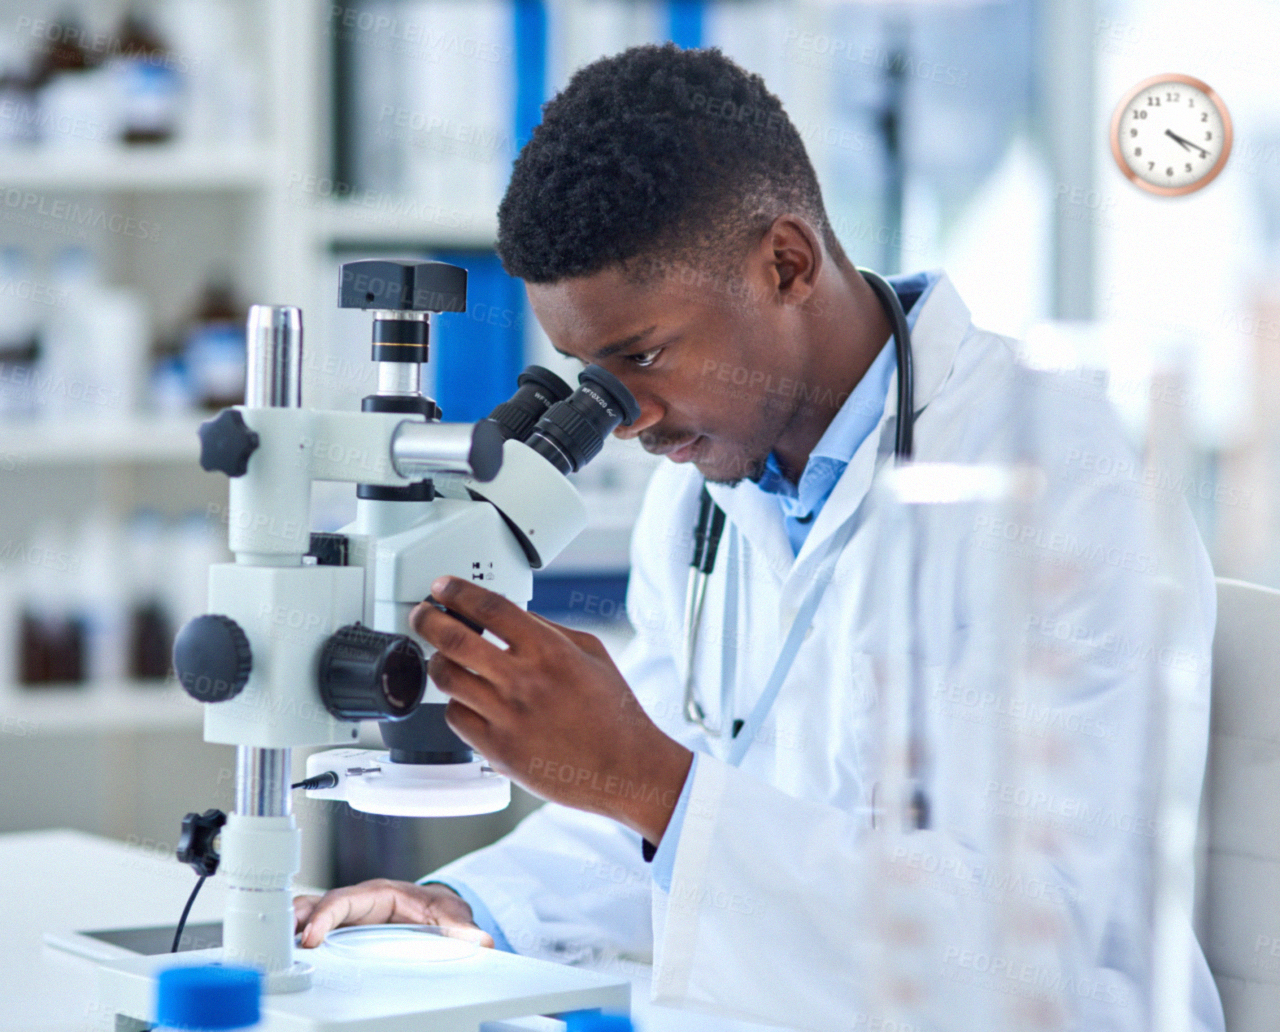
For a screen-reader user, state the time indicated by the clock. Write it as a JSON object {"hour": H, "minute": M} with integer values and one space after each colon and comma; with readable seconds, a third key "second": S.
{"hour": 4, "minute": 19}
